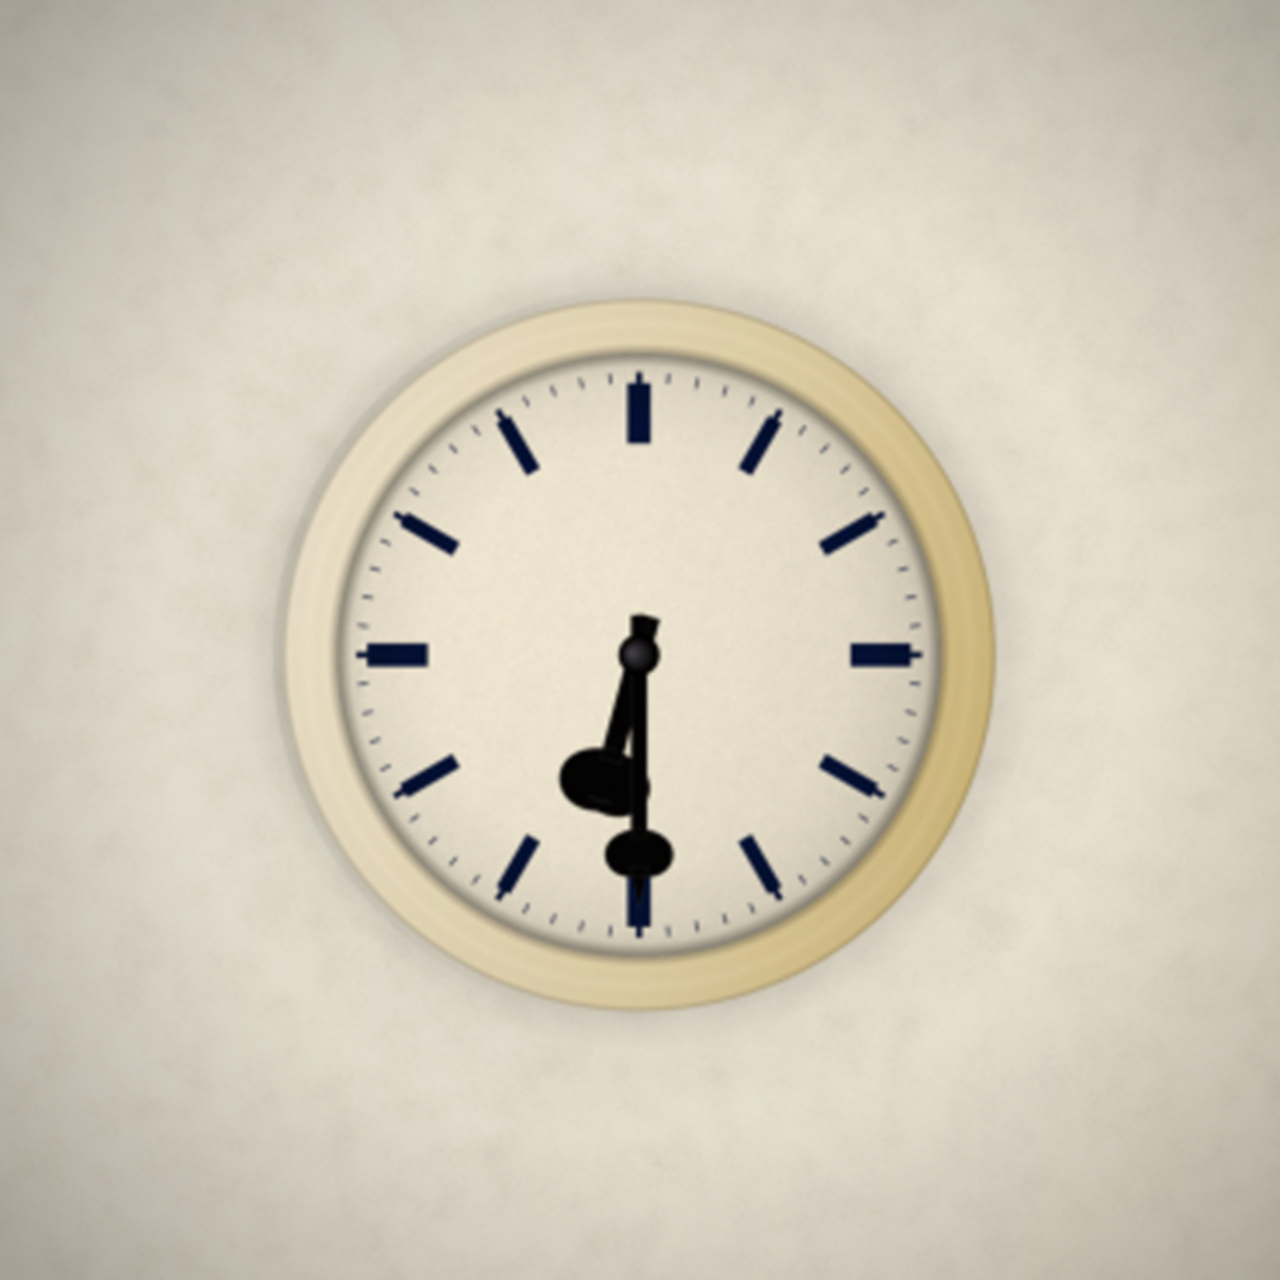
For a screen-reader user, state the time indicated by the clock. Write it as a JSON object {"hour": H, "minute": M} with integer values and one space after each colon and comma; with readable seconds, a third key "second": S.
{"hour": 6, "minute": 30}
